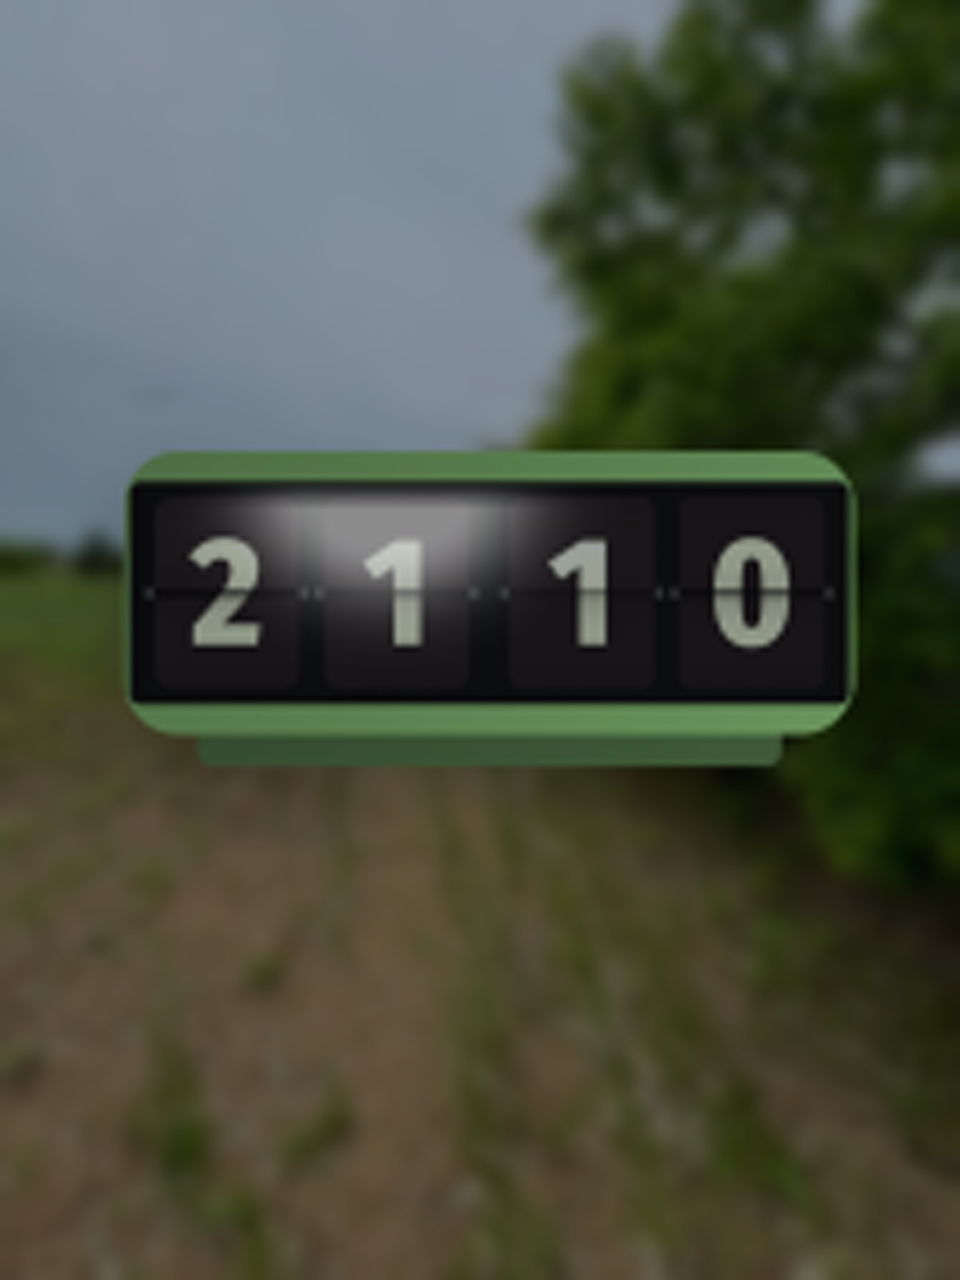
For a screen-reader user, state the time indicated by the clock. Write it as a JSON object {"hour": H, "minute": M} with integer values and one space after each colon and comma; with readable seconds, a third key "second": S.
{"hour": 21, "minute": 10}
